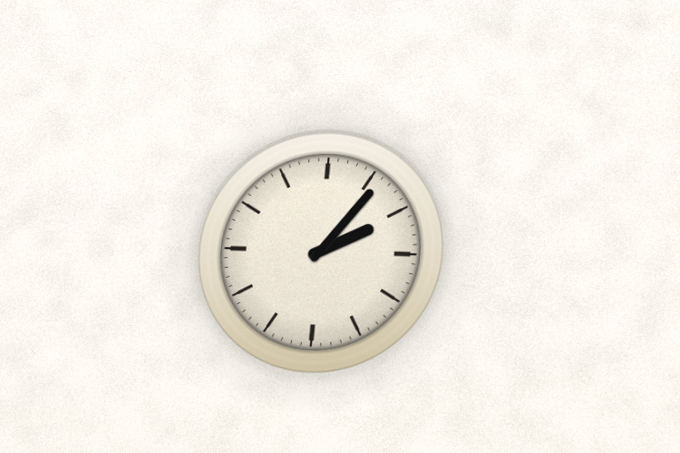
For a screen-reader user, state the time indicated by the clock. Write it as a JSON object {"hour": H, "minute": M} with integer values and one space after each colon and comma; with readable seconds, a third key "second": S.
{"hour": 2, "minute": 6}
